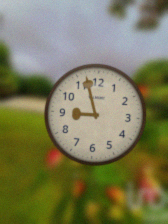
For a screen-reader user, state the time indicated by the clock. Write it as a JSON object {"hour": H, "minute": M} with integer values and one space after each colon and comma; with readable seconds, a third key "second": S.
{"hour": 8, "minute": 57}
